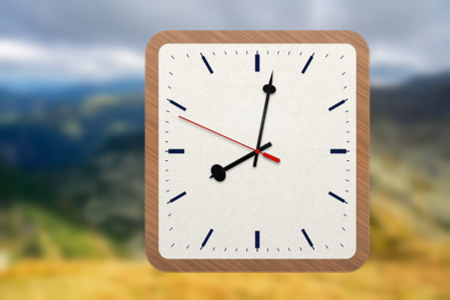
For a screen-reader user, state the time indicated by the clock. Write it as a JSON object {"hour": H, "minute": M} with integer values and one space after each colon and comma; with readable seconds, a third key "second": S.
{"hour": 8, "minute": 1, "second": 49}
